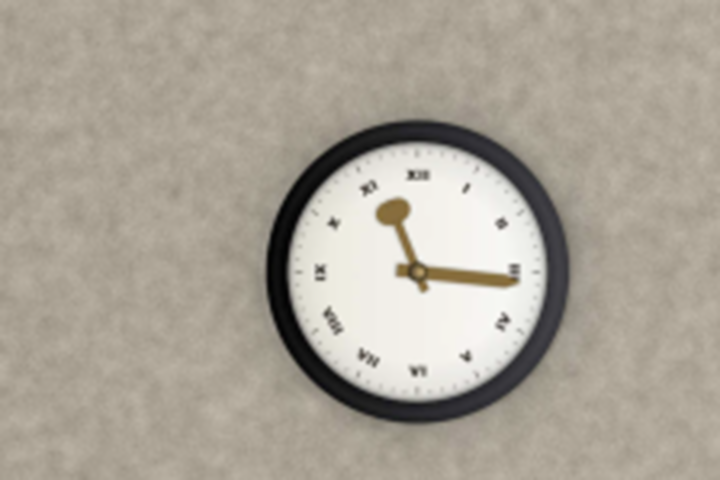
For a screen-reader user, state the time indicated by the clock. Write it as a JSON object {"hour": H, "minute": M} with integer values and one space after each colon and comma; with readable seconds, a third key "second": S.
{"hour": 11, "minute": 16}
